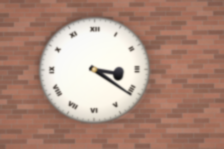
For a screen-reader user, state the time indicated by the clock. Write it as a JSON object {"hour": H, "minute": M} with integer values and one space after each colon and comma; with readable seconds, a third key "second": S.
{"hour": 3, "minute": 21}
